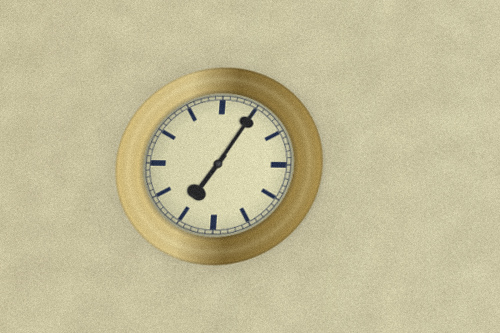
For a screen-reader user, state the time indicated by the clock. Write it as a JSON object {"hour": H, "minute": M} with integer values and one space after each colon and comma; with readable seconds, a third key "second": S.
{"hour": 7, "minute": 5}
